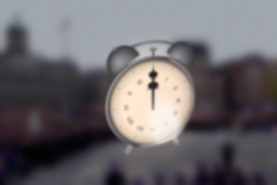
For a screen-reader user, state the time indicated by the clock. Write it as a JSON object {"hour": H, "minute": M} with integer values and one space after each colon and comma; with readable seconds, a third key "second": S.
{"hour": 12, "minute": 0}
